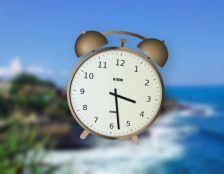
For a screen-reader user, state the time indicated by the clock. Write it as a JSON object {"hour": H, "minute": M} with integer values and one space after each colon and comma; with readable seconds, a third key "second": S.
{"hour": 3, "minute": 28}
